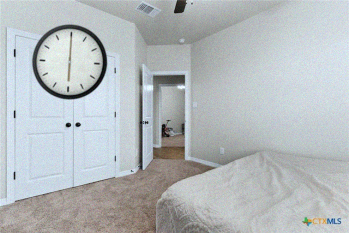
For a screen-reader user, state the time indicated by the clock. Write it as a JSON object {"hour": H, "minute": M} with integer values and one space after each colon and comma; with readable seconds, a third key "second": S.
{"hour": 6, "minute": 0}
